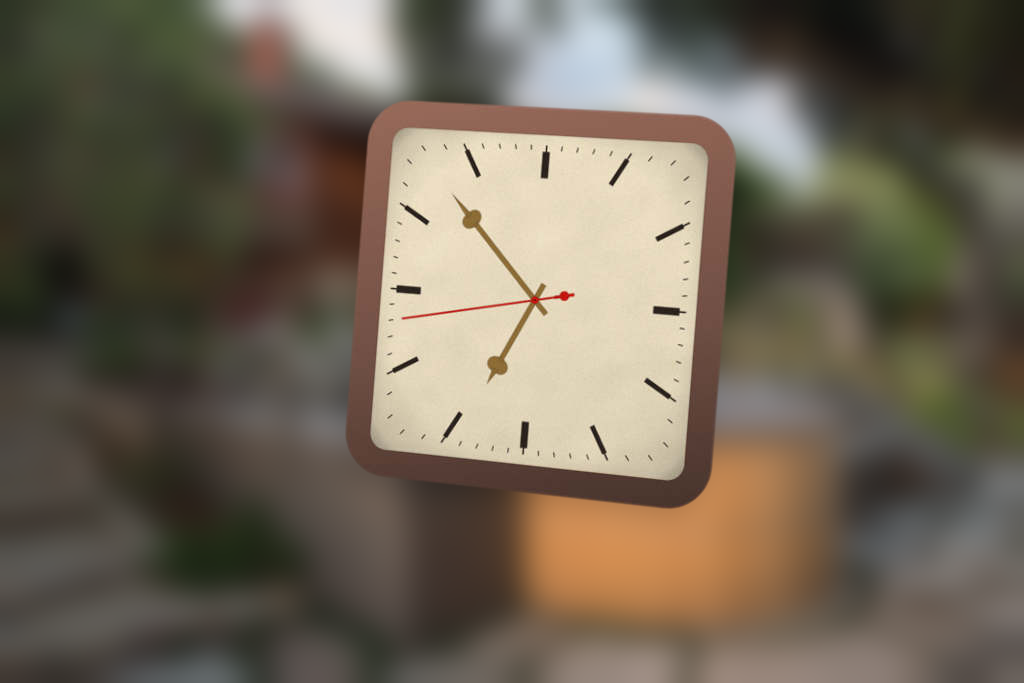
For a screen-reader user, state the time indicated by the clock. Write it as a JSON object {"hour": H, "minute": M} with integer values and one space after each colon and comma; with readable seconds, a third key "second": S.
{"hour": 6, "minute": 52, "second": 43}
